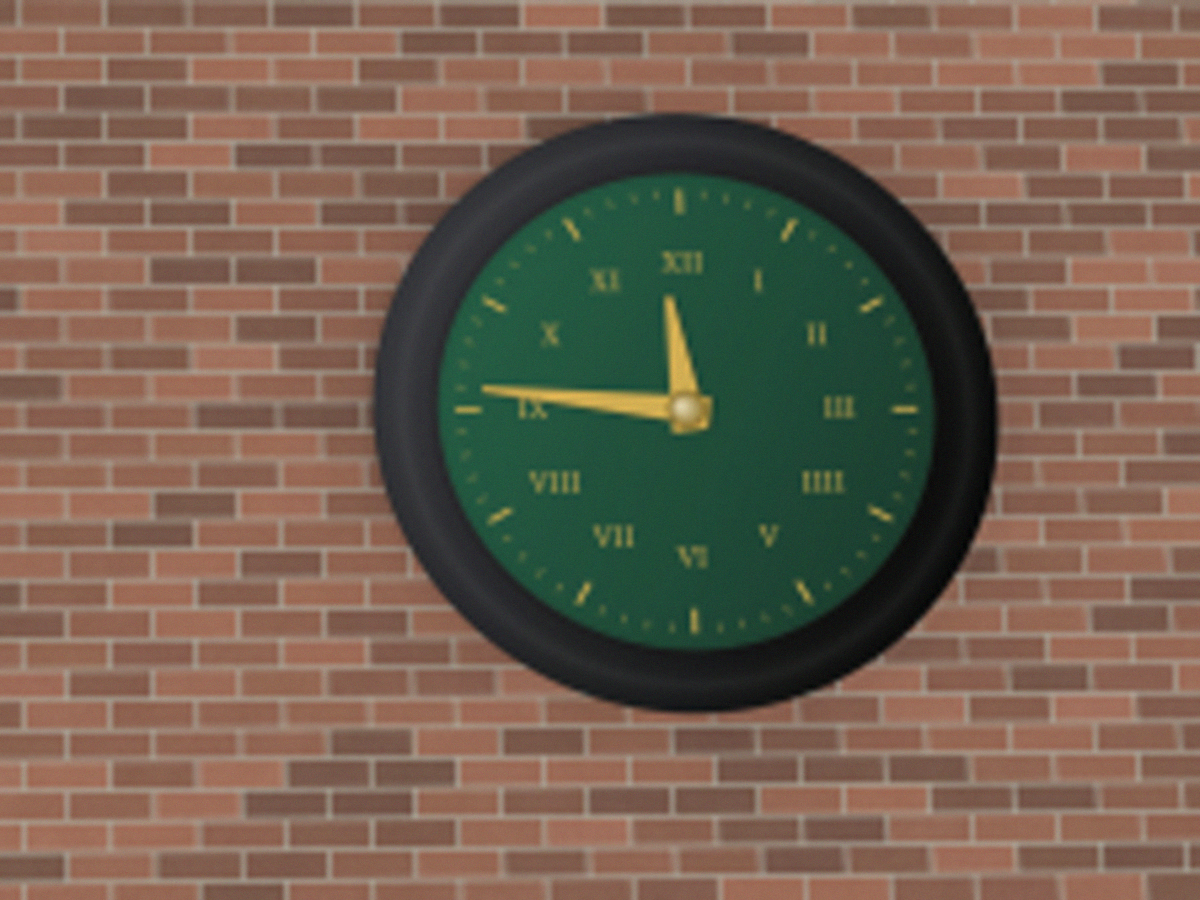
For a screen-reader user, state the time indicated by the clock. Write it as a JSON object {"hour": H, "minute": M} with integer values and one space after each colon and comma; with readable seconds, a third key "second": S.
{"hour": 11, "minute": 46}
